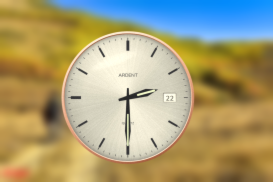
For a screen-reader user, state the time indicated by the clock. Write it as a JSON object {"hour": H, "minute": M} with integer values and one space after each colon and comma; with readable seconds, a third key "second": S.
{"hour": 2, "minute": 30}
